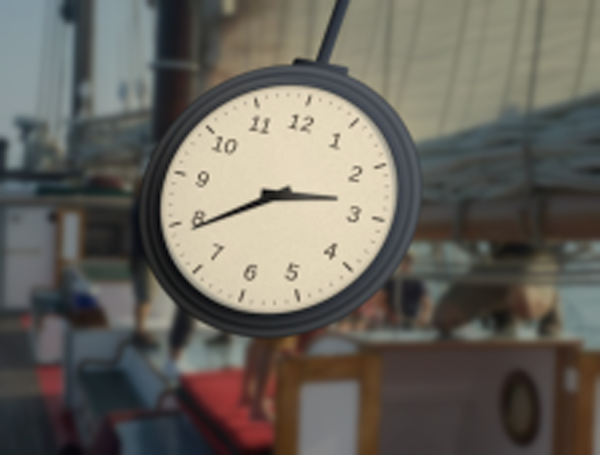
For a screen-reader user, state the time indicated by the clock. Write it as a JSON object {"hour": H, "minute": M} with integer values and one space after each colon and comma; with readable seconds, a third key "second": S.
{"hour": 2, "minute": 39}
